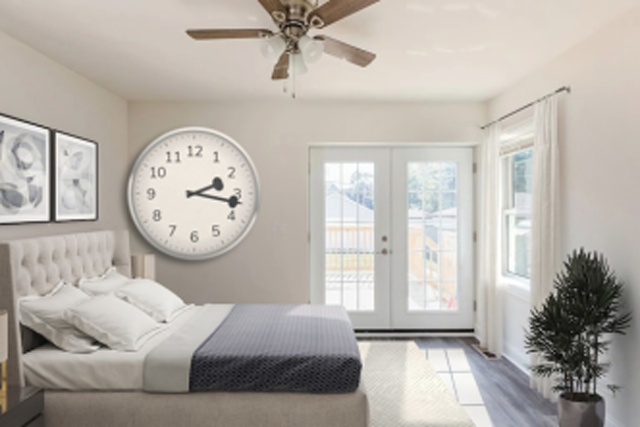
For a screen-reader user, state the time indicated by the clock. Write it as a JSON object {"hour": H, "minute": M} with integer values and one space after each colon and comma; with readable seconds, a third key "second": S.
{"hour": 2, "minute": 17}
